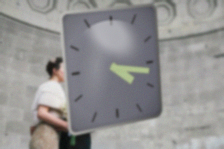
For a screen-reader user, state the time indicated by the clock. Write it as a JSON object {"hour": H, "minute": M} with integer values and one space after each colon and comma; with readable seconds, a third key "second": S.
{"hour": 4, "minute": 17}
